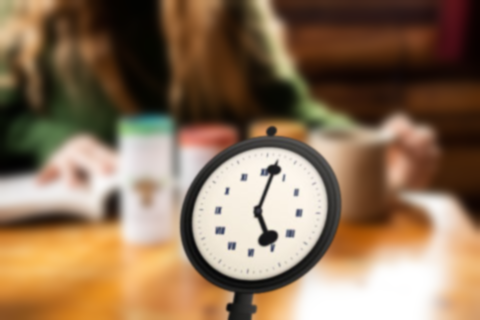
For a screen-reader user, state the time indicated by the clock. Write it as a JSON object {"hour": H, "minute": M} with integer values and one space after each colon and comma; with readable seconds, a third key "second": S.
{"hour": 5, "minute": 2}
